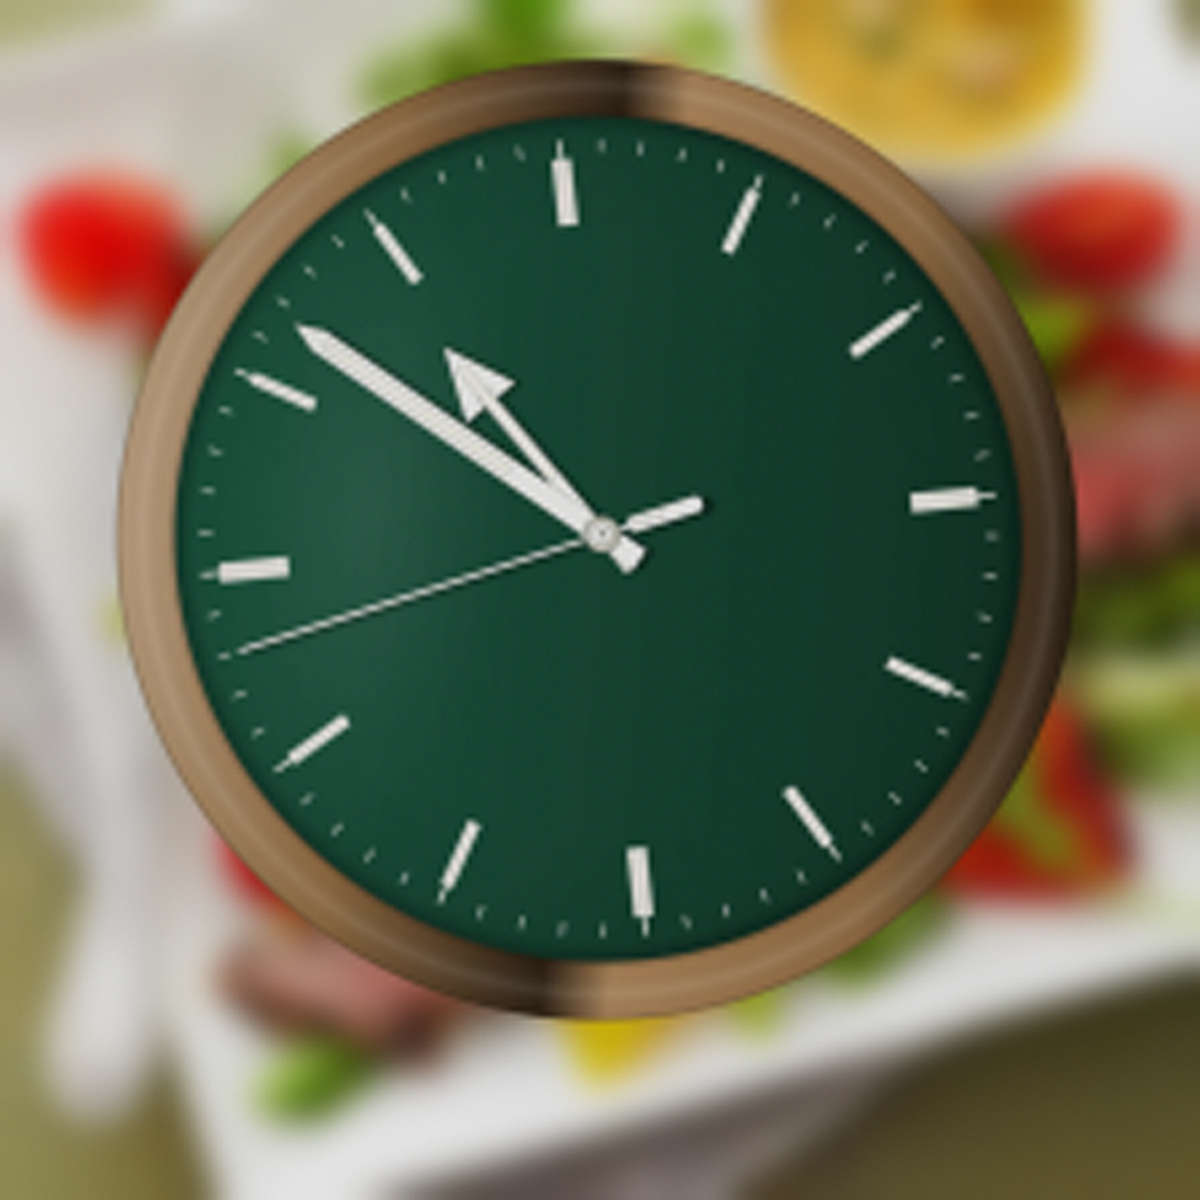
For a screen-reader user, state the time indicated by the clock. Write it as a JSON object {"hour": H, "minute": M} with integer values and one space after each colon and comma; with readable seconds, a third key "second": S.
{"hour": 10, "minute": 51, "second": 43}
